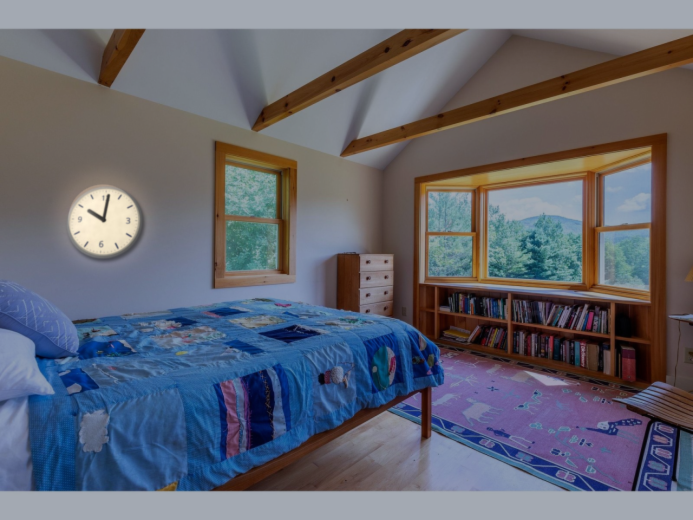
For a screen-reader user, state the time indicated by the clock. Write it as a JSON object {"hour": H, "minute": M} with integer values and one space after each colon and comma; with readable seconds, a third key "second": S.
{"hour": 10, "minute": 1}
